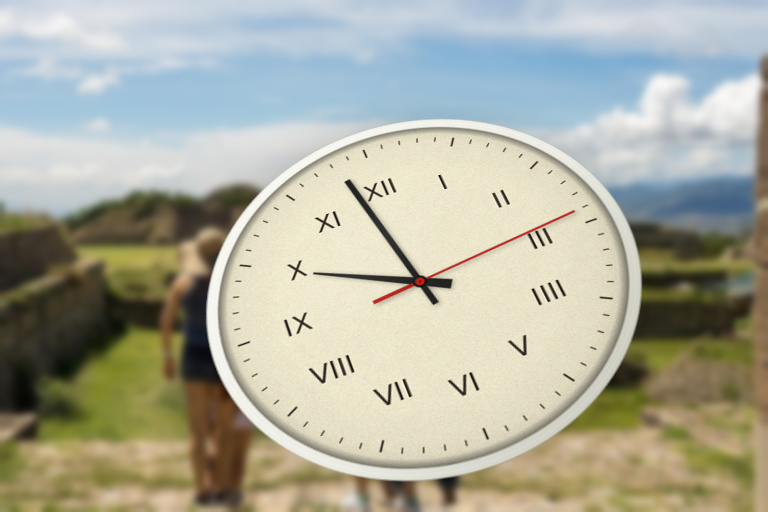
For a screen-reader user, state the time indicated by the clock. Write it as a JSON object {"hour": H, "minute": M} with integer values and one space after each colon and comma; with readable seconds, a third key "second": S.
{"hour": 9, "minute": 58, "second": 14}
